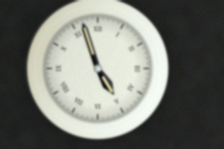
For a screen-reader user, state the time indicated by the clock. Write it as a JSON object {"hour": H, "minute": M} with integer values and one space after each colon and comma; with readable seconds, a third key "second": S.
{"hour": 4, "minute": 57}
